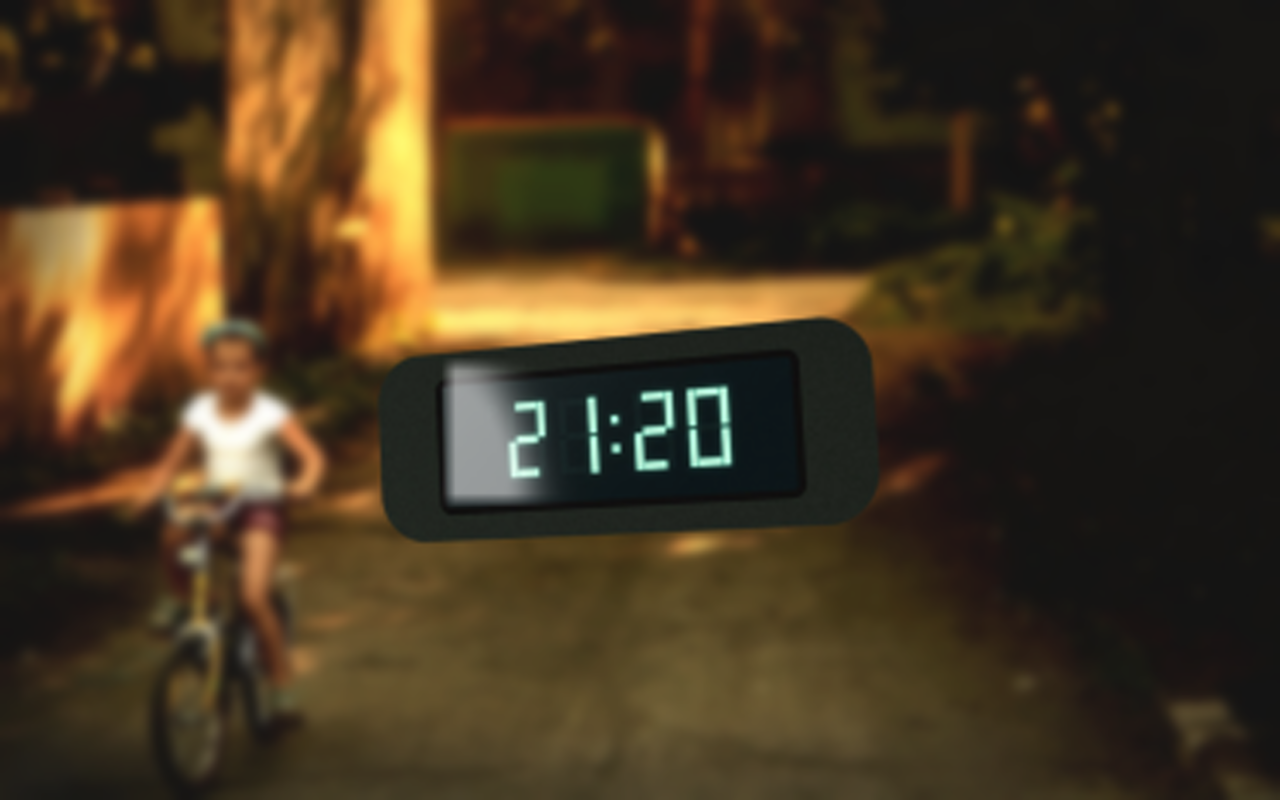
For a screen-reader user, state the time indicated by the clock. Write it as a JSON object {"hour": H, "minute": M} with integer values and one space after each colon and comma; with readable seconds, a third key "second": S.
{"hour": 21, "minute": 20}
